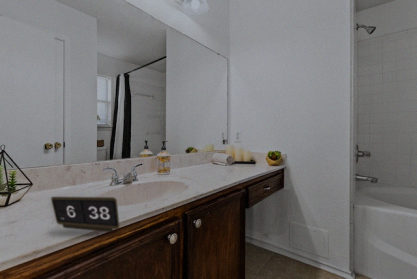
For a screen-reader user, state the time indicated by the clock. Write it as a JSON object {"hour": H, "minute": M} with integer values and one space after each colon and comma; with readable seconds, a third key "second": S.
{"hour": 6, "minute": 38}
